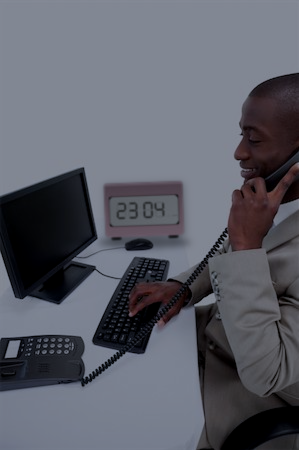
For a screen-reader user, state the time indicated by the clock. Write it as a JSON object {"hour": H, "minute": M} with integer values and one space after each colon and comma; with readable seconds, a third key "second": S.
{"hour": 23, "minute": 4}
